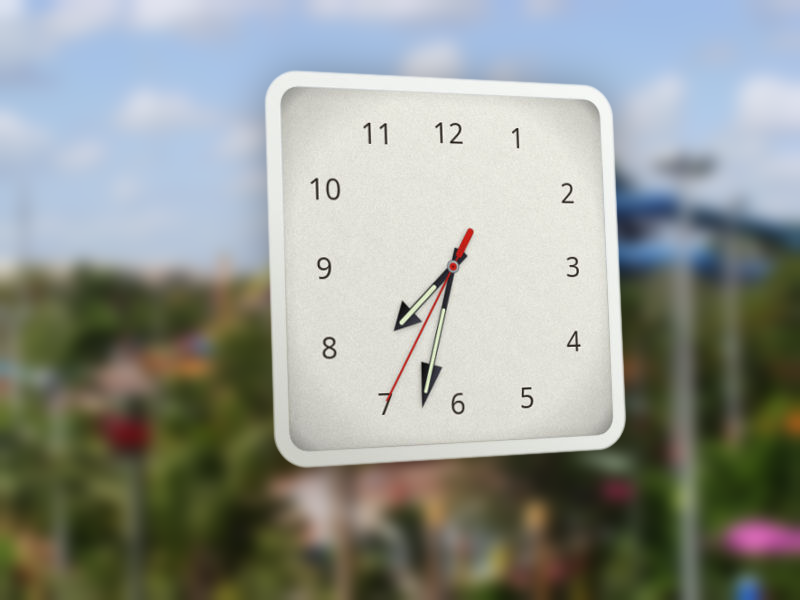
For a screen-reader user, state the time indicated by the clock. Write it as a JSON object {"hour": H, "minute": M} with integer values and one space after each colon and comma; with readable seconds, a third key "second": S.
{"hour": 7, "minute": 32, "second": 35}
